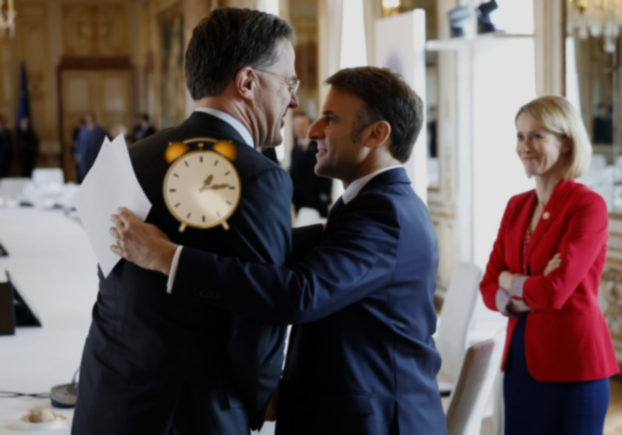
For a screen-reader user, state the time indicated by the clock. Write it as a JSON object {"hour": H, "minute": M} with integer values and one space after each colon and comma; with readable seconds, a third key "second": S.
{"hour": 1, "minute": 14}
